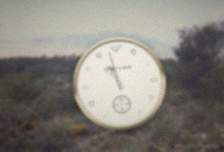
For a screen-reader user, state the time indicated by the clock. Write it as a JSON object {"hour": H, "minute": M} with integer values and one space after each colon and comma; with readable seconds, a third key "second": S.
{"hour": 10, "minute": 58}
